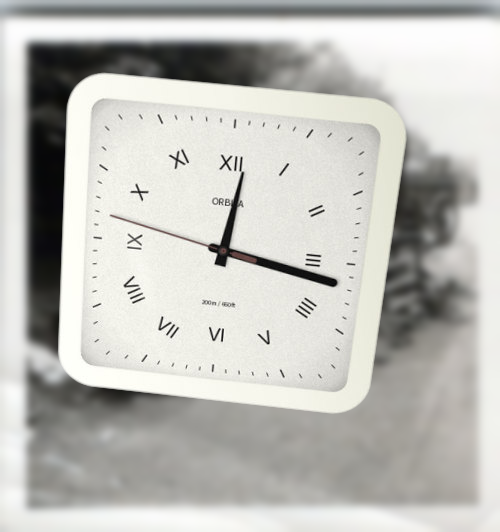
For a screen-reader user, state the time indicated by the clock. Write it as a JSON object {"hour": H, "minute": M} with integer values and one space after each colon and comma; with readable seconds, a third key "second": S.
{"hour": 12, "minute": 16, "second": 47}
